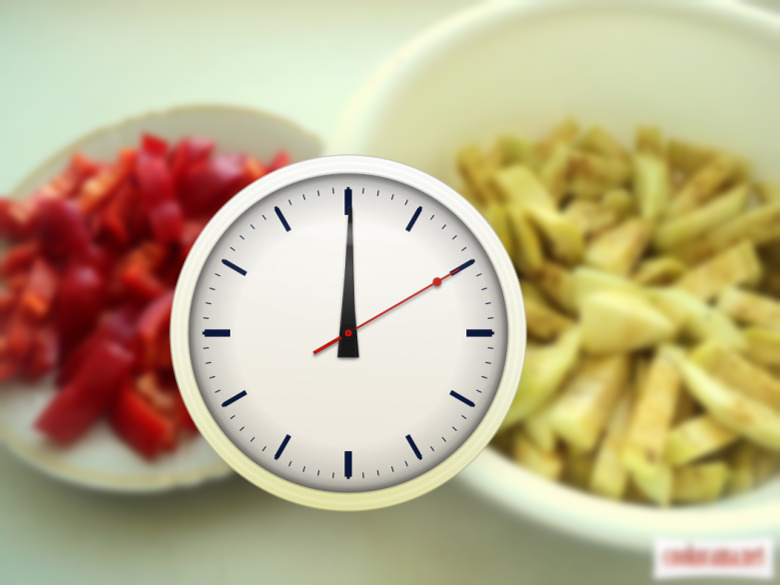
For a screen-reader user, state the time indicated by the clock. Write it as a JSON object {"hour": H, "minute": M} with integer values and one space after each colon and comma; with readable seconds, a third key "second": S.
{"hour": 12, "minute": 0, "second": 10}
